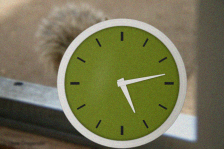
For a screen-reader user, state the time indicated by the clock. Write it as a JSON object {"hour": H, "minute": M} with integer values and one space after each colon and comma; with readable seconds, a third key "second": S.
{"hour": 5, "minute": 13}
